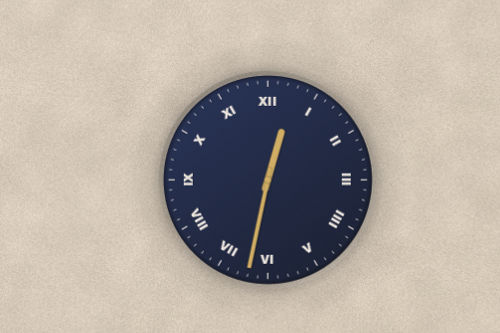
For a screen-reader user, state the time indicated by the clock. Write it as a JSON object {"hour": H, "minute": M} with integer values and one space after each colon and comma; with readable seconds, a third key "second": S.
{"hour": 12, "minute": 32}
